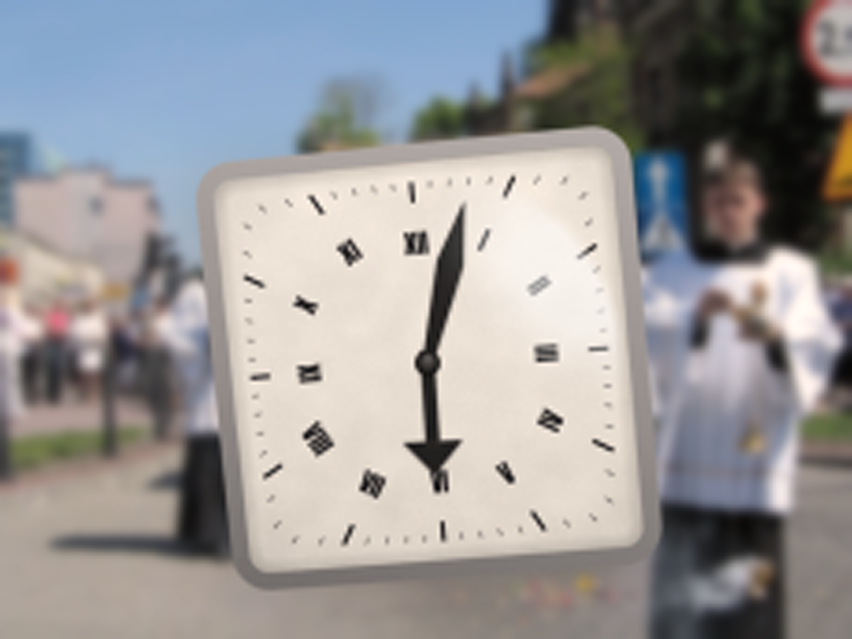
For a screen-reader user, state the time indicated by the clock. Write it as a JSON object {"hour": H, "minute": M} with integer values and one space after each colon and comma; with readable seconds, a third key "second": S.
{"hour": 6, "minute": 3}
